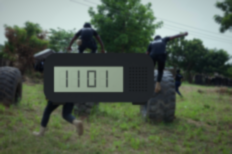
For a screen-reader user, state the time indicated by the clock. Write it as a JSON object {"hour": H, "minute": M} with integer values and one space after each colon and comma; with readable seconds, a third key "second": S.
{"hour": 11, "minute": 1}
